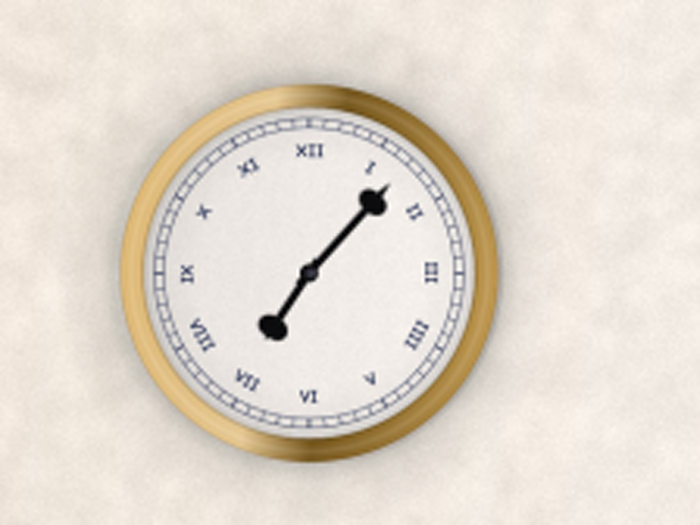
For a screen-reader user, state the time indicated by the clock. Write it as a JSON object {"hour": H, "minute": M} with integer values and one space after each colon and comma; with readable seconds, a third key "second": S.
{"hour": 7, "minute": 7}
